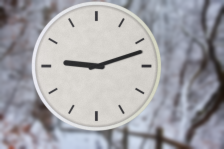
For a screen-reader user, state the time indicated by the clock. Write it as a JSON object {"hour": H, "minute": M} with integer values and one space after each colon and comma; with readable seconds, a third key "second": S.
{"hour": 9, "minute": 12}
